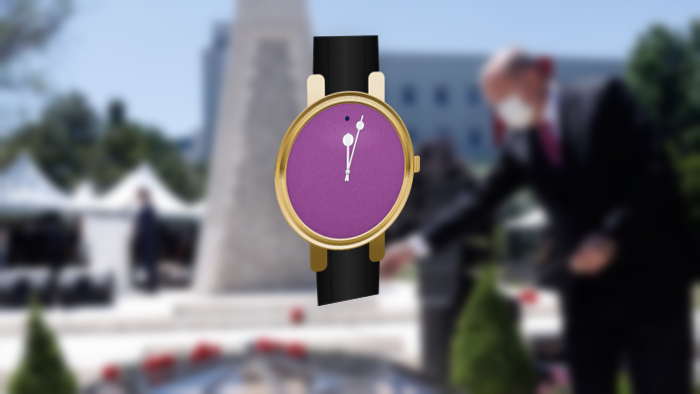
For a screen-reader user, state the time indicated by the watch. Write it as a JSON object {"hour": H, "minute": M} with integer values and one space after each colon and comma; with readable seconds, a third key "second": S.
{"hour": 12, "minute": 3}
